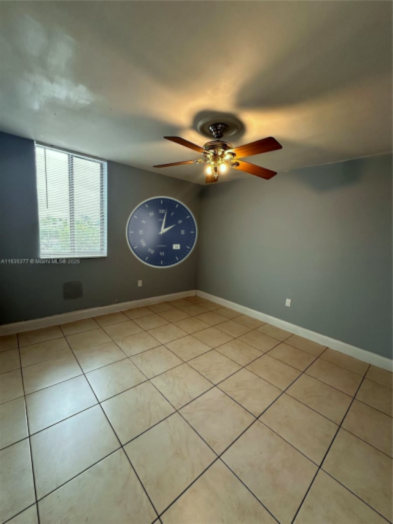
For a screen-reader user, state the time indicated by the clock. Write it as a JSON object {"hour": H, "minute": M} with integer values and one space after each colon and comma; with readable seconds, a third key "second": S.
{"hour": 2, "minute": 2}
